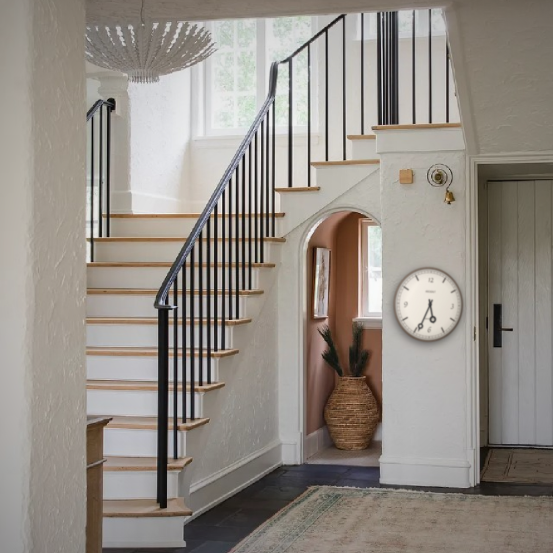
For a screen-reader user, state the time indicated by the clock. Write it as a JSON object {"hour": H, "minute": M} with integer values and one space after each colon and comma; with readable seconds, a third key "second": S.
{"hour": 5, "minute": 34}
